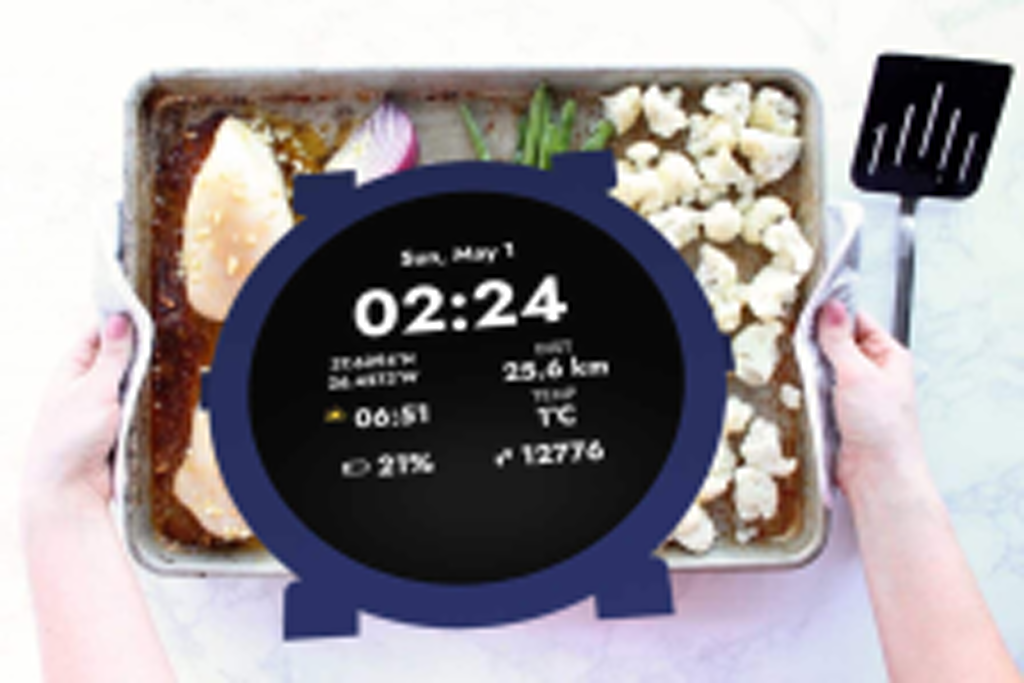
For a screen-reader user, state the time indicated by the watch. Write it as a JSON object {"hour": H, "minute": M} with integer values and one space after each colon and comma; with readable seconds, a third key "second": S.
{"hour": 2, "minute": 24}
